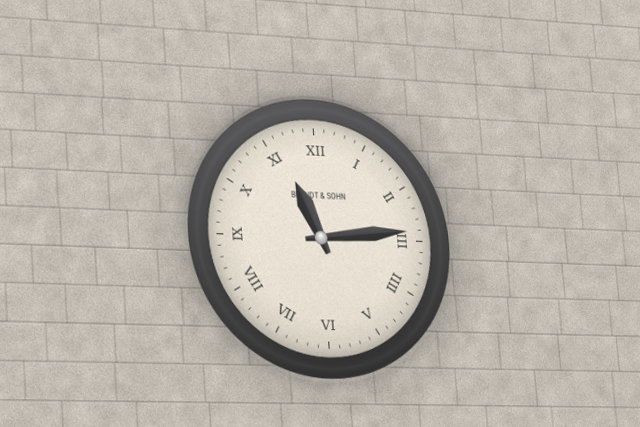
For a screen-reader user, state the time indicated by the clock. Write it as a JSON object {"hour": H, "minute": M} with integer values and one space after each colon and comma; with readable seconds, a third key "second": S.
{"hour": 11, "minute": 14}
